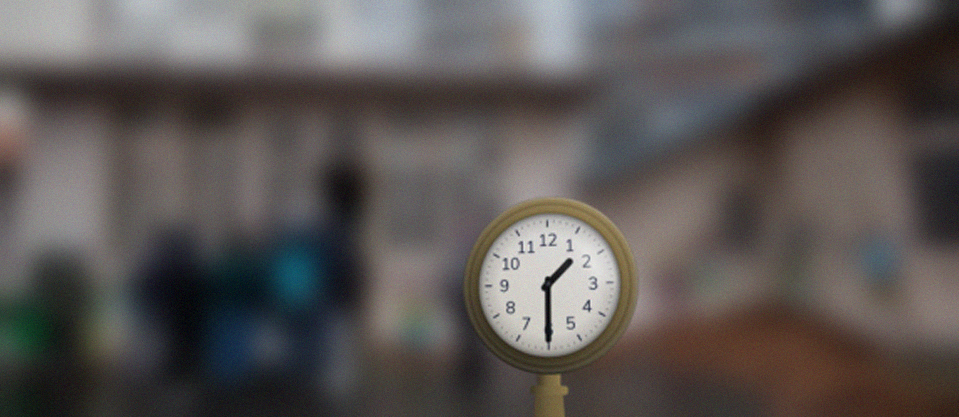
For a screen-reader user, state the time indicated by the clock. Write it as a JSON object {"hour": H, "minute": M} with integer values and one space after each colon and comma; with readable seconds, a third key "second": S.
{"hour": 1, "minute": 30}
